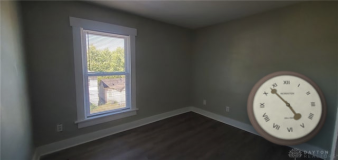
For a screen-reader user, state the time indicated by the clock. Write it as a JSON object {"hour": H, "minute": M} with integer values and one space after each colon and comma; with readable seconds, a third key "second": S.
{"hour": 4, "minute": 53}
